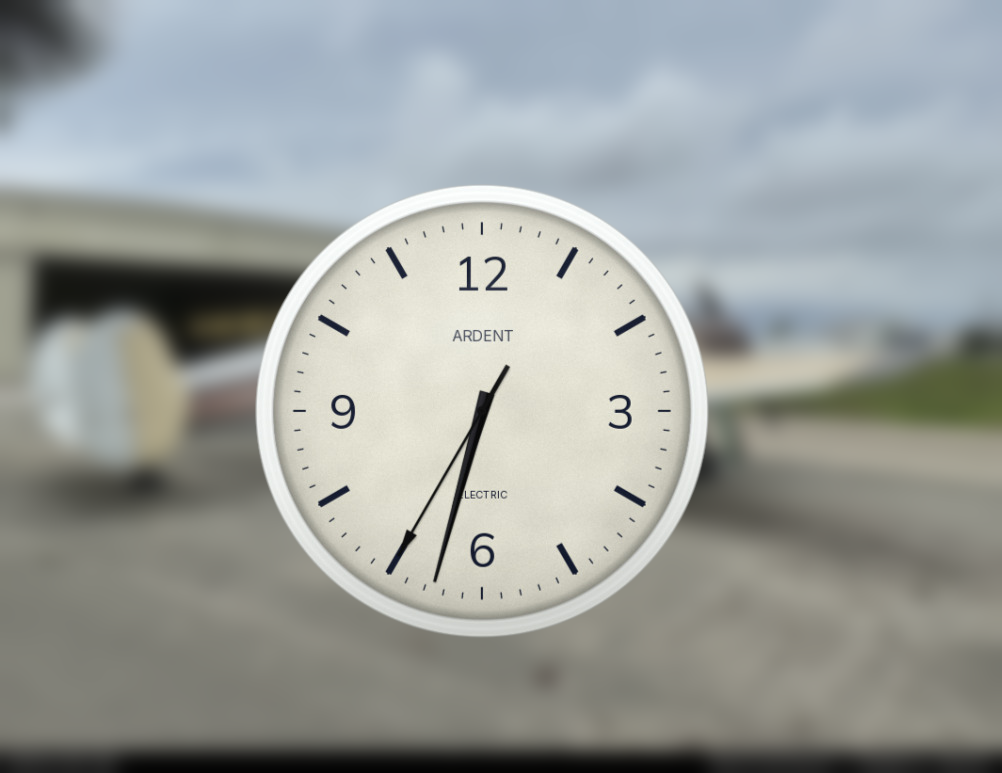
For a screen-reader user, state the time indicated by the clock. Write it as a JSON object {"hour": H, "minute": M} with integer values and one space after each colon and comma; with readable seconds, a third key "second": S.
{"hour": 6, "minute": 32, "second": 35}
